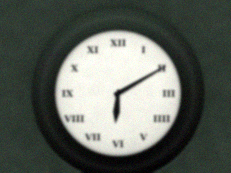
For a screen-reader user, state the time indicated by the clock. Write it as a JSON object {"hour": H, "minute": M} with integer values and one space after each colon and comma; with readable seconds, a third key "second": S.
{"hour": 6, "minute": 10}
